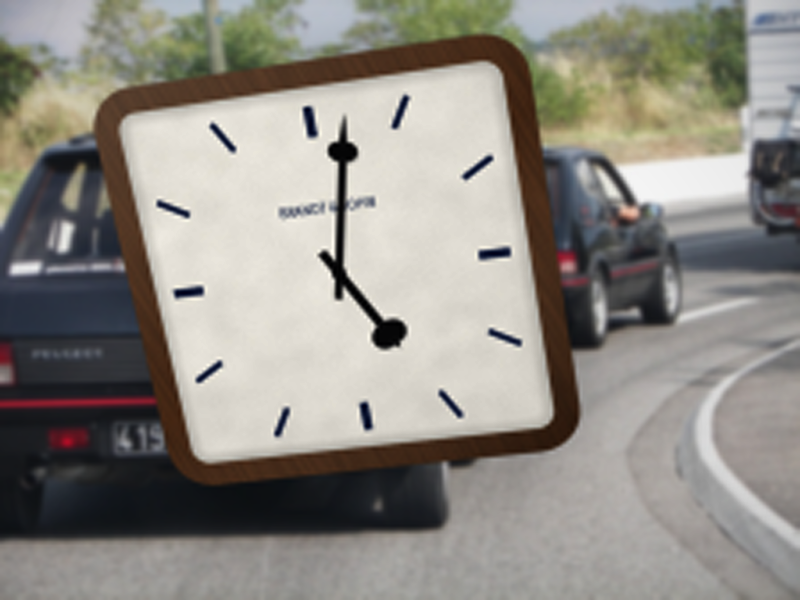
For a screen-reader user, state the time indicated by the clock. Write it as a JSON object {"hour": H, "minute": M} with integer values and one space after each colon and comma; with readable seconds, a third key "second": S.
{"hour": 5, "minute": 2}
